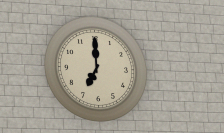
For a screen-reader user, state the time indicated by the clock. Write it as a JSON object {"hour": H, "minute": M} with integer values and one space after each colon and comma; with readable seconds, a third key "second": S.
{"hour": 7, "minute": 0}
